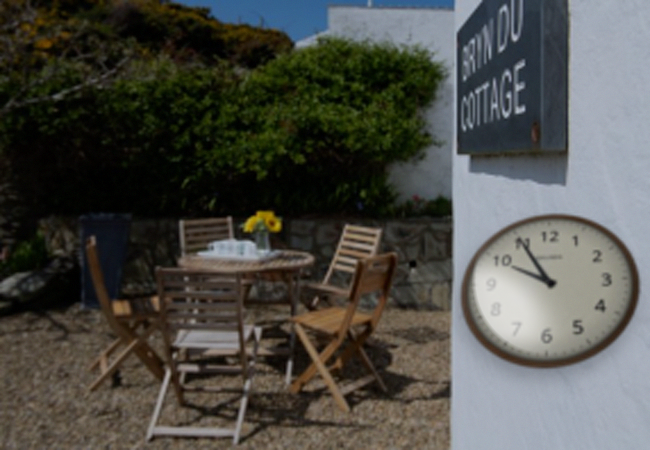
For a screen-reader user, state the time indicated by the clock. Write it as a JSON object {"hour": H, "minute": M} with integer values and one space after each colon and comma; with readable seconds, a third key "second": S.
{"hour": 9, "minute": 55}
